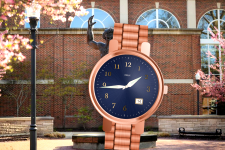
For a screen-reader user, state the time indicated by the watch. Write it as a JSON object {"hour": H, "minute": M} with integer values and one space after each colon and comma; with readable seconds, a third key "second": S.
{"hour": 1, "minute": 44}
